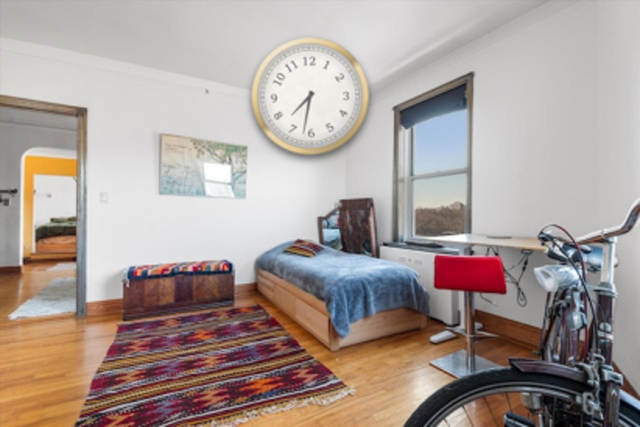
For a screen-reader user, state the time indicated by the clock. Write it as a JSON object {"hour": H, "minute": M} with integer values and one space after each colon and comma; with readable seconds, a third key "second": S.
{"hour": 7, "minute": 32}
